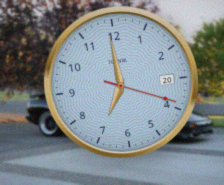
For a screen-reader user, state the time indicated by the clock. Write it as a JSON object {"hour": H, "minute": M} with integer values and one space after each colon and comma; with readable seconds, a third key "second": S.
{"hour": 6, "minute": 59, "second": 19}
